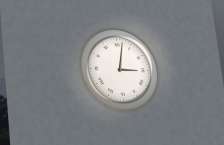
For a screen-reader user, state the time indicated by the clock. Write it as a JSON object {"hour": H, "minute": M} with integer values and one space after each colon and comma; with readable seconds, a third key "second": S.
{"hour": 3, "minute": 2}
